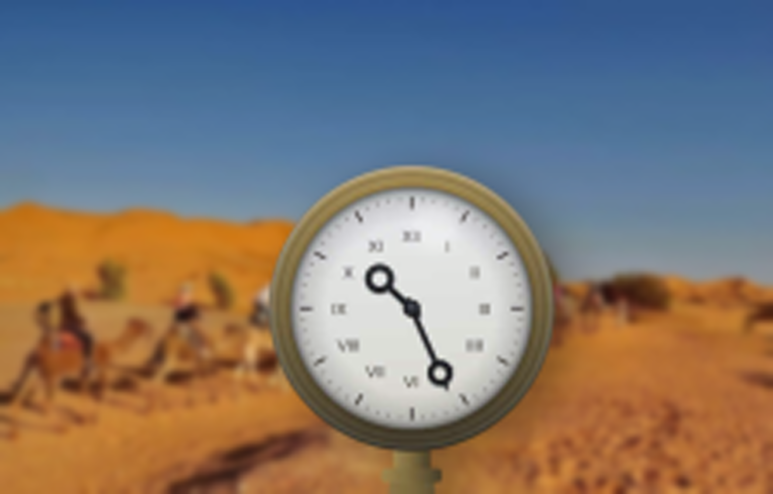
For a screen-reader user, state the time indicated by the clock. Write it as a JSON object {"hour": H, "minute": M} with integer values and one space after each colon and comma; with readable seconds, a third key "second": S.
{"hour": 10, "minute": 26}
